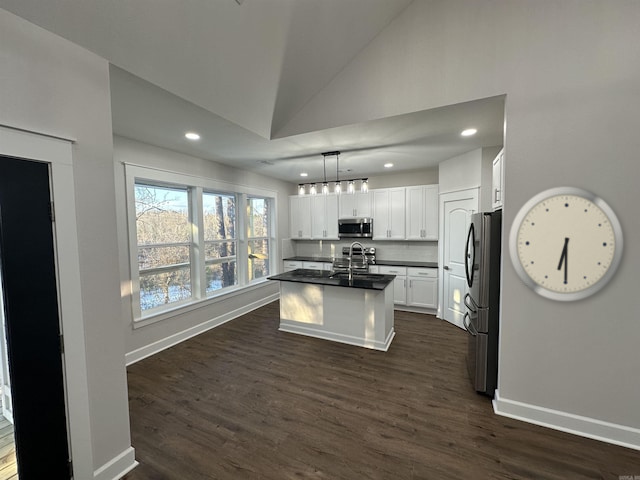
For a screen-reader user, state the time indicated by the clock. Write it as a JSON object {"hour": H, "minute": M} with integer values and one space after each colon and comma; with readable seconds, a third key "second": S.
{"hour": 6, "minute": 30}
